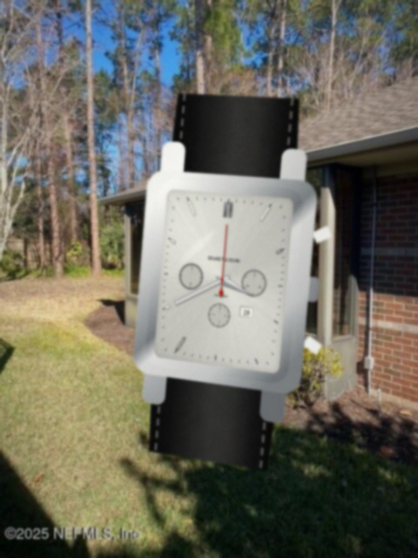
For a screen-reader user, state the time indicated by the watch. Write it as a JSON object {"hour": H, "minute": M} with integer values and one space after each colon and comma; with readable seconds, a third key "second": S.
{"hour": 3, "minute": 40}
